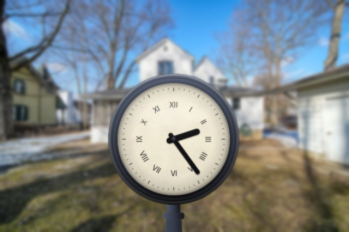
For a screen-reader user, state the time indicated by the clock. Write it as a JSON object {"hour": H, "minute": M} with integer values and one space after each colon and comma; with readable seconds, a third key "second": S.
{"hour": 2, "minute": 24}
